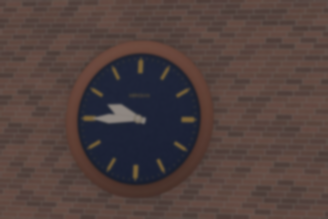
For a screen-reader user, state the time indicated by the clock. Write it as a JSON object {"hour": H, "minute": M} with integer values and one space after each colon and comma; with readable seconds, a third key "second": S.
{"hour": 9, "minute": 45}
